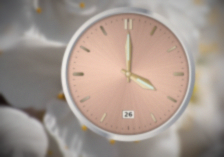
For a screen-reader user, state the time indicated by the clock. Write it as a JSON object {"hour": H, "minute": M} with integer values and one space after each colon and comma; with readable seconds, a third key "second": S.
{"hour": 4, "minute": 0}
